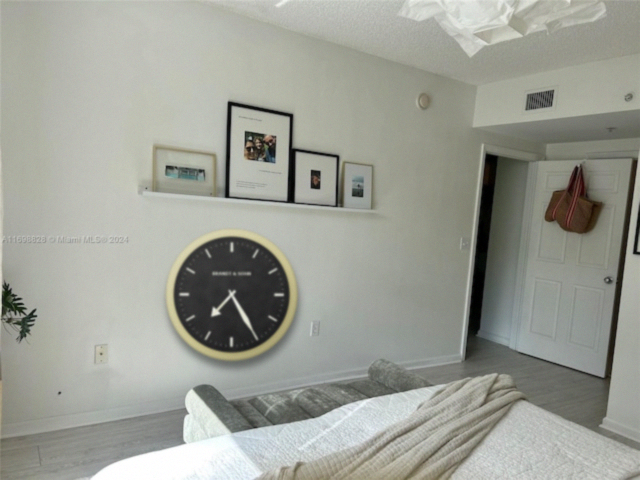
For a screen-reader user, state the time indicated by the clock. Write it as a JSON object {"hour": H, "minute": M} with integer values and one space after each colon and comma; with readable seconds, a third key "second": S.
{"hour": 7, "minute": 25}
